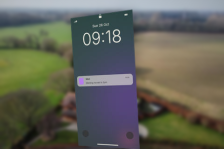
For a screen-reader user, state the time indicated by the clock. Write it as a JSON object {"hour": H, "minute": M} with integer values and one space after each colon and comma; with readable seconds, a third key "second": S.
{"hour": 9, "minute": 18}
